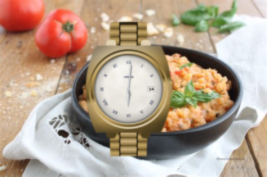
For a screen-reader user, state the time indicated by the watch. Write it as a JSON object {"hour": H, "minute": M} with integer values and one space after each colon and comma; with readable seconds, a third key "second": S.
{"hour": 6, "minute": 1}
